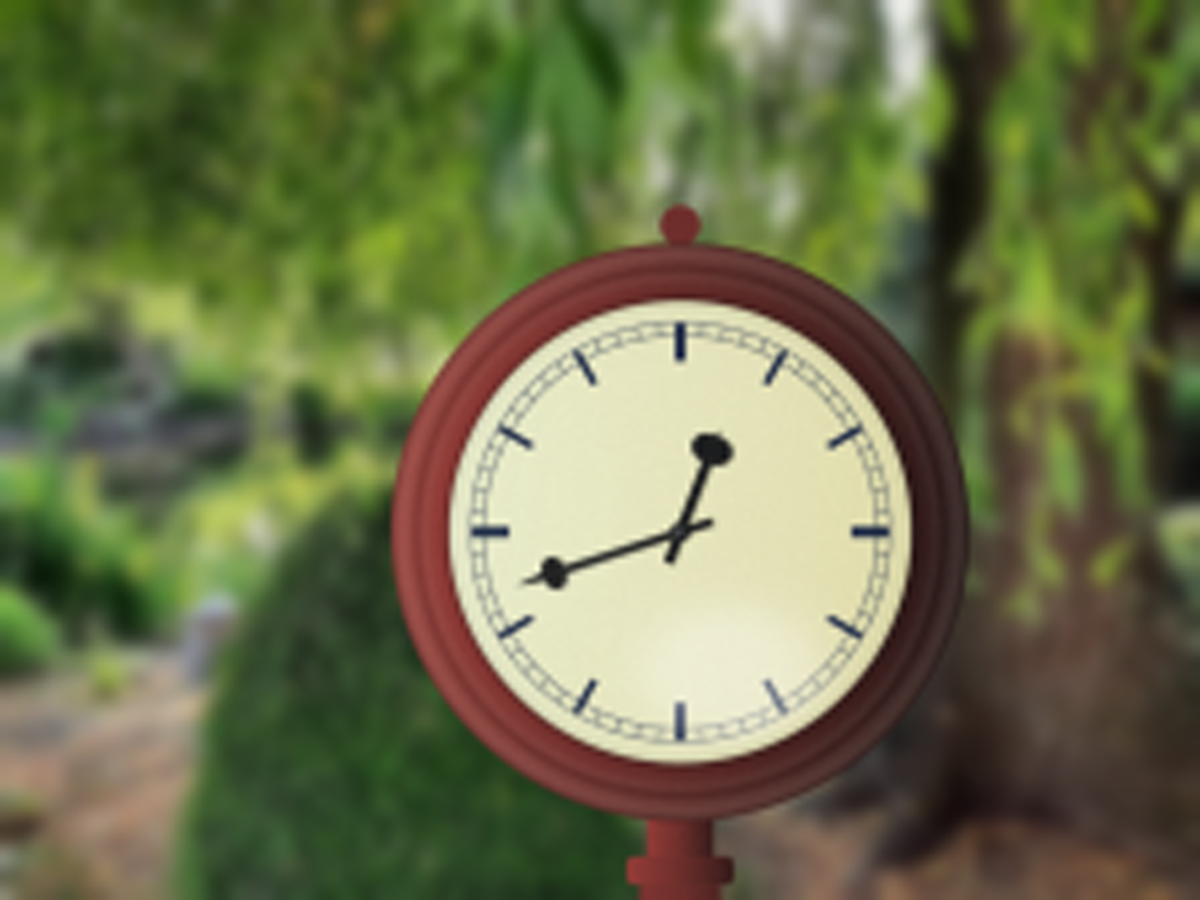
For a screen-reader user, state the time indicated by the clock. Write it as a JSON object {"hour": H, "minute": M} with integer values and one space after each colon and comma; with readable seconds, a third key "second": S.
{"hour": 12, "minute": 42}
